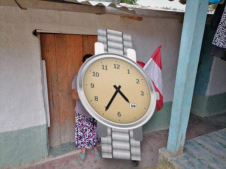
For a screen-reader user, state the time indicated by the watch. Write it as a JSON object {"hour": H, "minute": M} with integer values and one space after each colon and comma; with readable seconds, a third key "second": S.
{"hour": 4, "minute": 35}
